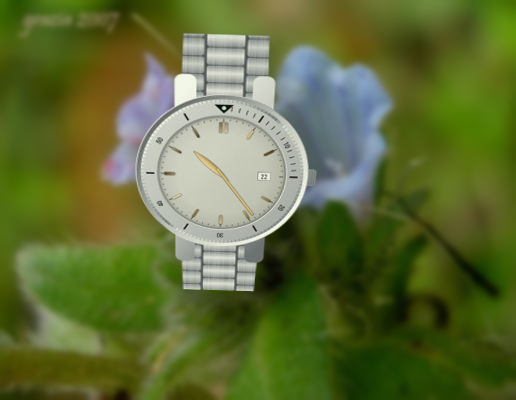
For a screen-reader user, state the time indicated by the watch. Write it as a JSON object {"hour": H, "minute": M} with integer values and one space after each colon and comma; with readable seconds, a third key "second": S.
{"hour": 10, "minute": 24}
